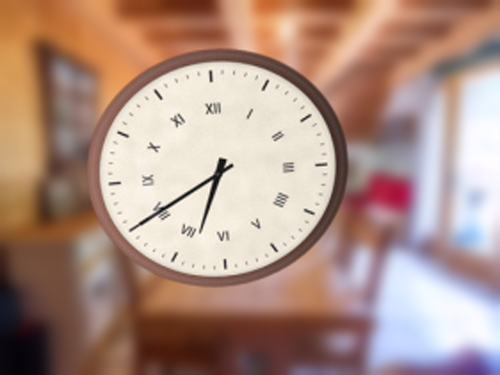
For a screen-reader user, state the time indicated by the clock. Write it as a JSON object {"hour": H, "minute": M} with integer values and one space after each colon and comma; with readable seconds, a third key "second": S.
{"hour": 6, "minute": 40}
